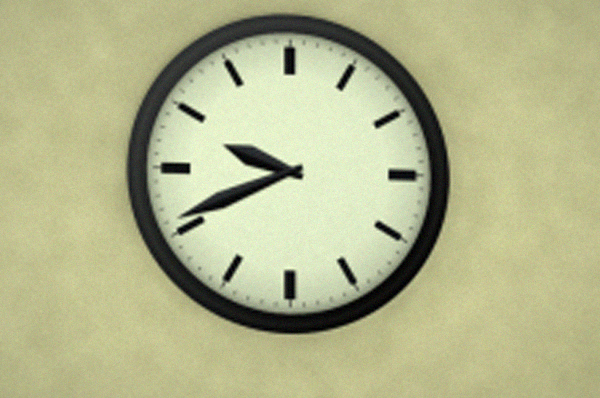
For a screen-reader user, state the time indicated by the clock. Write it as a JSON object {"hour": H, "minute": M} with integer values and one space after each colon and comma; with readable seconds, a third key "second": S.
{"hour": 9, "minute": 41}
